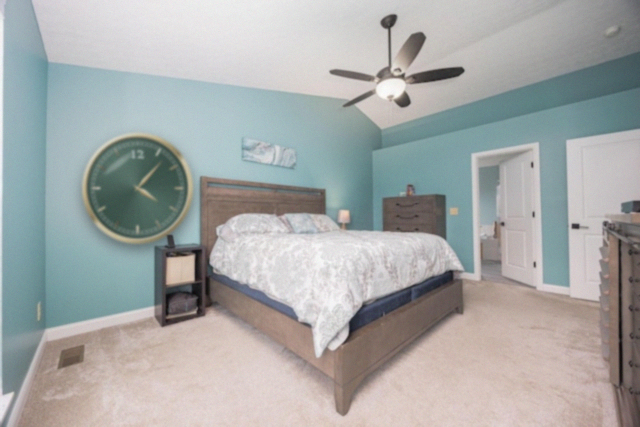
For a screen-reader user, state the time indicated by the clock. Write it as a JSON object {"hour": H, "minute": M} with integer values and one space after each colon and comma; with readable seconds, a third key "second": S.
{"hour": 4, "minute": 7}
